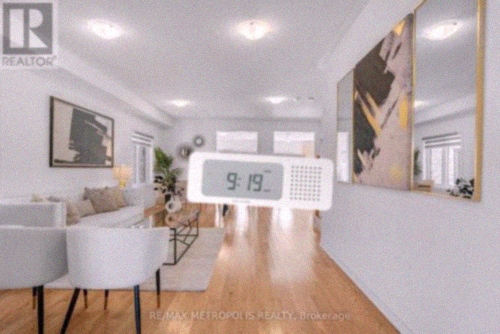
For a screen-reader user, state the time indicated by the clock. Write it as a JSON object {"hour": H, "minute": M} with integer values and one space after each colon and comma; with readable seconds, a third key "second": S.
{"hour": 9, "minute": 19}
